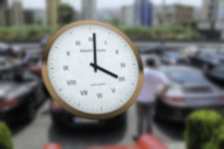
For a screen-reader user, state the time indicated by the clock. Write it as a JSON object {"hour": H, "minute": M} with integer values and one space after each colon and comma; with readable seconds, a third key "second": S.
{"hour": 4, "minute": 1}
